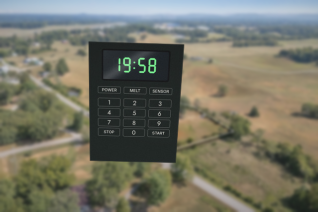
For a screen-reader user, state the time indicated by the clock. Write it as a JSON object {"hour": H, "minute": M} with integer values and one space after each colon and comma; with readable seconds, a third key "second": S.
{"hour": 19, "minute": 58}
